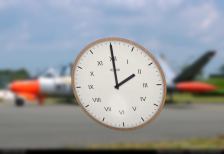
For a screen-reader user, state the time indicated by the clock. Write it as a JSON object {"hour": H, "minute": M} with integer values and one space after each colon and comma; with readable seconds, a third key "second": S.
{"hour": 2, "minute": 0}
